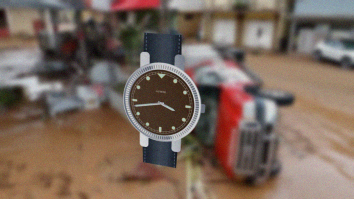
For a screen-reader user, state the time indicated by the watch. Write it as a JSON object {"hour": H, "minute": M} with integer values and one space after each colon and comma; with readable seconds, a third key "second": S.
{"hour": 3, "minute": 43}
